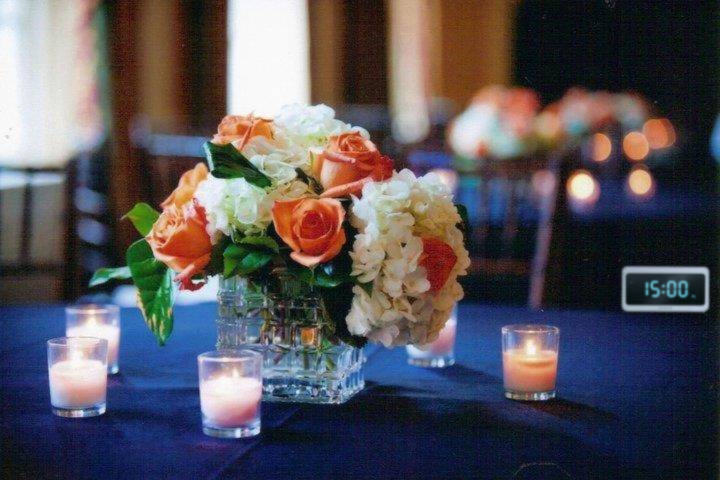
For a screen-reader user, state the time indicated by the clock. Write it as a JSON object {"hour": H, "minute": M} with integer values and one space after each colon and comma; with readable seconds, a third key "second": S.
{"hour": 15, "minute": 0}
